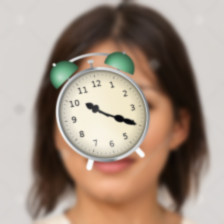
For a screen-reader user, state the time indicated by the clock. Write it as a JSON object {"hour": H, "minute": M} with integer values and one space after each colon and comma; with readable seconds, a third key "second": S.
{"hour": 10, "minute": 20}
